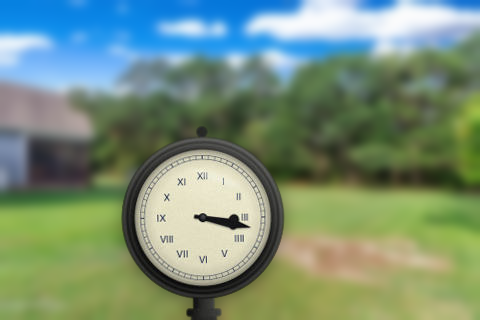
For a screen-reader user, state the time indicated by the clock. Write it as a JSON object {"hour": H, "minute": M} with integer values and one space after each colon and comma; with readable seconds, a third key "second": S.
{"hour": 3, "minute": 17}
